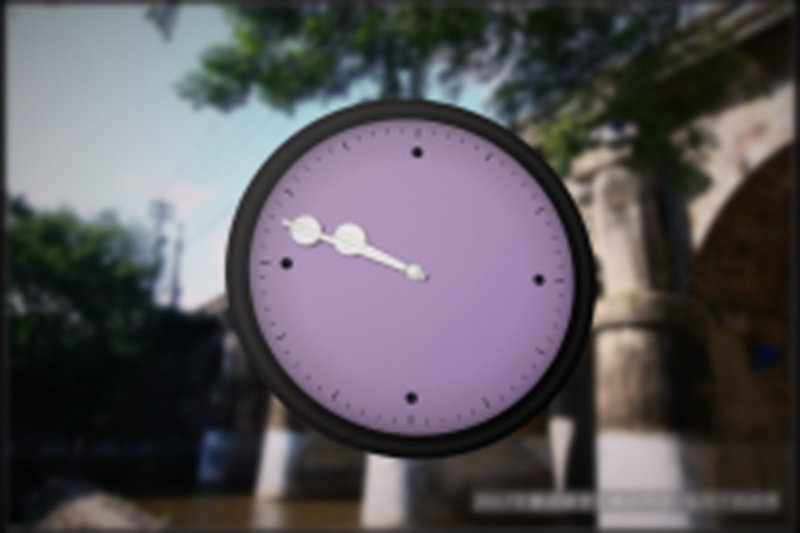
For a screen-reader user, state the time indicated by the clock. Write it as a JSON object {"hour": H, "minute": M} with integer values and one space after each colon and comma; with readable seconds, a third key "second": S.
{"hour": 9, "minute": 48}
